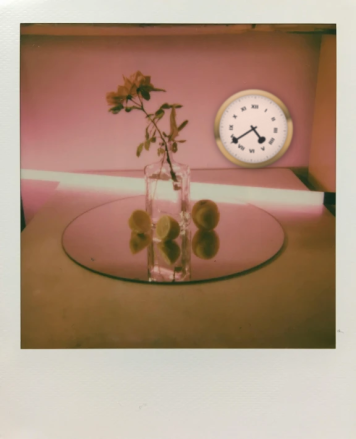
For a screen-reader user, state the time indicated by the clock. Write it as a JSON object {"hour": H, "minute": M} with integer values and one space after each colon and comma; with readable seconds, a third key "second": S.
{"hour": 4, "minute": 39}
